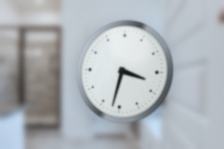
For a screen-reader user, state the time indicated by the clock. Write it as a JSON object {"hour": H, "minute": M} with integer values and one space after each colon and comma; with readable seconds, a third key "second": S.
{"hour": 3, "minute": 32}
